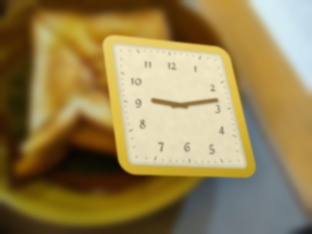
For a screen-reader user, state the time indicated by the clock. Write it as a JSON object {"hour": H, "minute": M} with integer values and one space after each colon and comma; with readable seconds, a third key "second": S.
{"hour": 9, "minute": 13}
